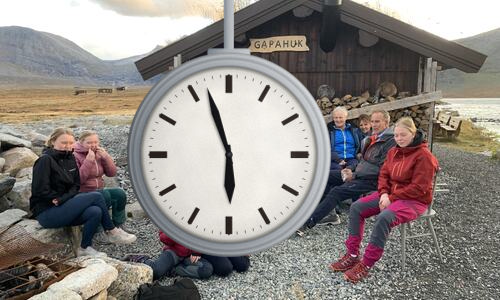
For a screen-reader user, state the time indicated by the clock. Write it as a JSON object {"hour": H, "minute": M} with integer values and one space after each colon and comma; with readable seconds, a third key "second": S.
{"hour": 5, "minute": 57}
